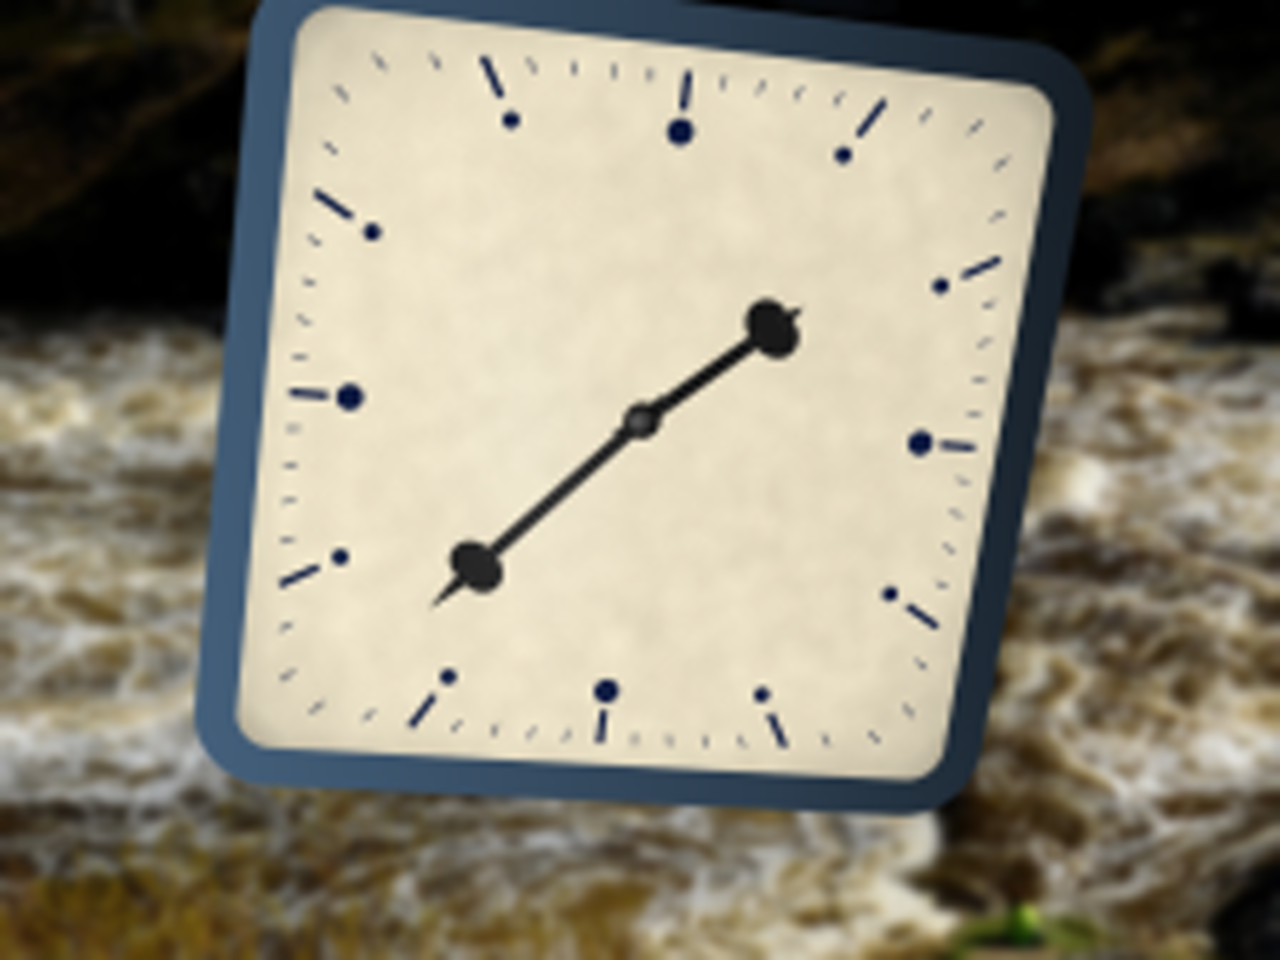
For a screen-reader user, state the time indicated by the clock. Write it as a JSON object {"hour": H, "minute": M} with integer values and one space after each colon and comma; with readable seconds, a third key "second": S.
{"hour": 1, "minute": 37}
